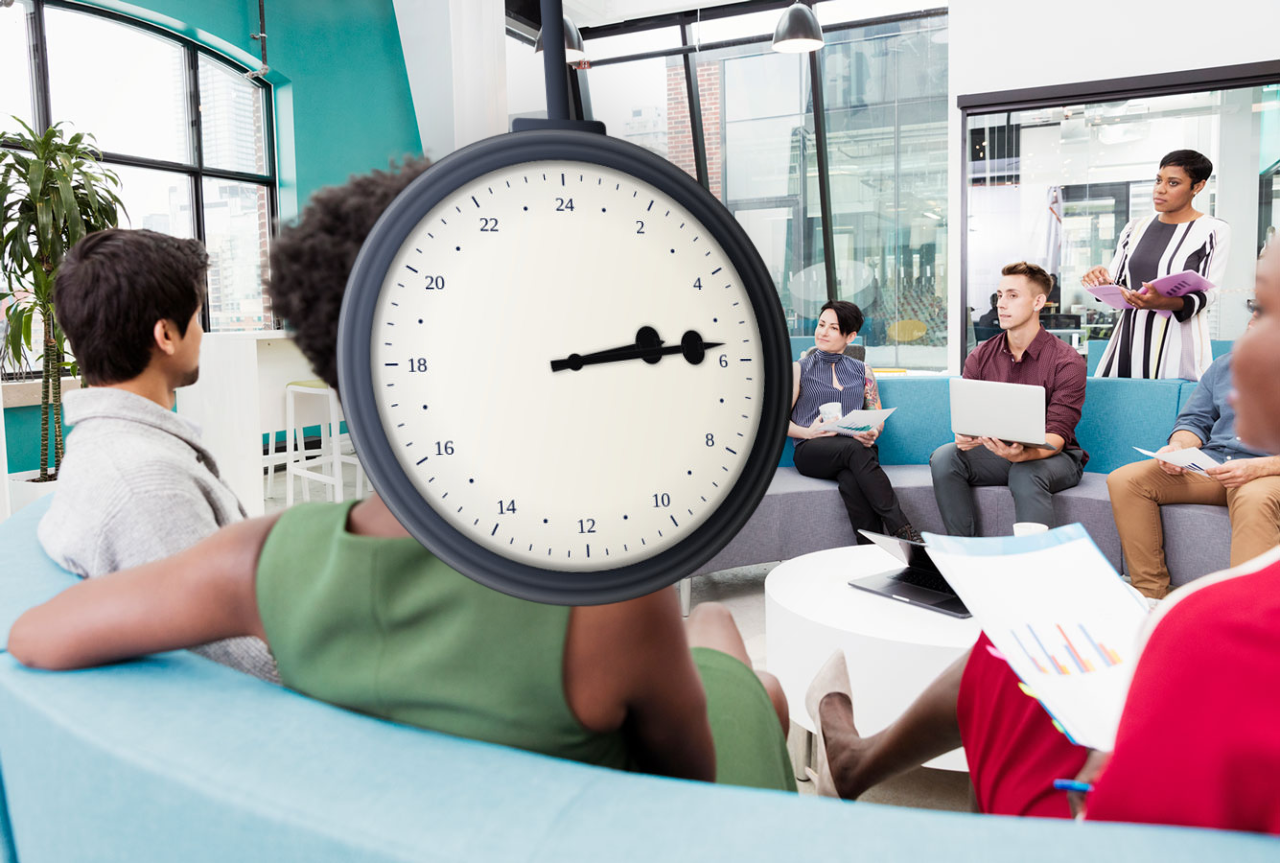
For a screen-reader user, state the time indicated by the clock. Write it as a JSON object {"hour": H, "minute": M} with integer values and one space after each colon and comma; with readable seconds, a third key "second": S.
{"hour": 5, "minute": 14}
